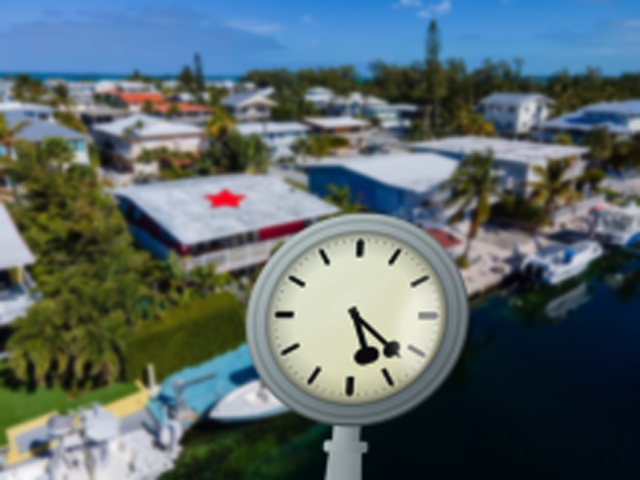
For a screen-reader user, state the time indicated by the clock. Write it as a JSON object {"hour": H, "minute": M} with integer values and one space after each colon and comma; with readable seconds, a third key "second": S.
{"hour": 5, "minute": 22}
